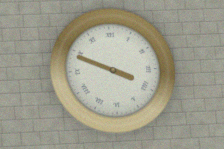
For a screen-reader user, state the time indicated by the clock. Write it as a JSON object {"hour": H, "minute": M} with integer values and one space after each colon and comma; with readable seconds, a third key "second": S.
{"hour": 3, "minute": 49}
